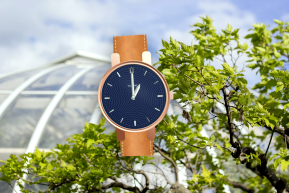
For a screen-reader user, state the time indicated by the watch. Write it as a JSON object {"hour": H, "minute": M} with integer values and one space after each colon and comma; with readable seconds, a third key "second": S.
{"hour": 1, "minute": 0}
